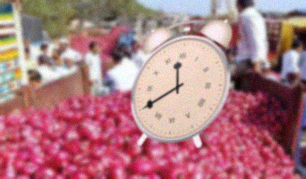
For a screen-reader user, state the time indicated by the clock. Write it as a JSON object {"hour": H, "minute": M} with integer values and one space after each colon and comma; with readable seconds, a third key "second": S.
{"hour": 11, "minute": 40}
